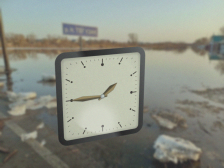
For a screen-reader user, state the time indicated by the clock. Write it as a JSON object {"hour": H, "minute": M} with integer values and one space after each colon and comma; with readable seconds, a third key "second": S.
{"hour": 1, "minute": 45}
